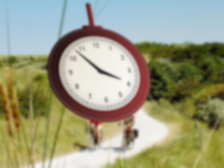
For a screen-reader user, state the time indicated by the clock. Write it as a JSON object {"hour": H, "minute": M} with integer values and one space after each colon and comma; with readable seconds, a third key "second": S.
{"hour": 3, "minute": 53}
